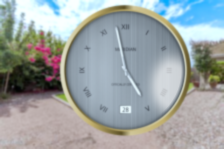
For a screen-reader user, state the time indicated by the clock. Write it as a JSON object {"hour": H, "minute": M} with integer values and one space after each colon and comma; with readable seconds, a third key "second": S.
{"hour": 4, "minute": 58}
